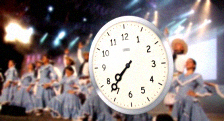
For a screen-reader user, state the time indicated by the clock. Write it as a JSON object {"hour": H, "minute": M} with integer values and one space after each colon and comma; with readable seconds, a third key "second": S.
{"hour": 7, "minute": 37}
